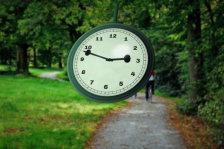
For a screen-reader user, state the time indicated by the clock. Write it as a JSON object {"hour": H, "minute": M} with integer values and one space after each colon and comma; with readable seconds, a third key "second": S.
{"hour": 2, "minute": 48}
